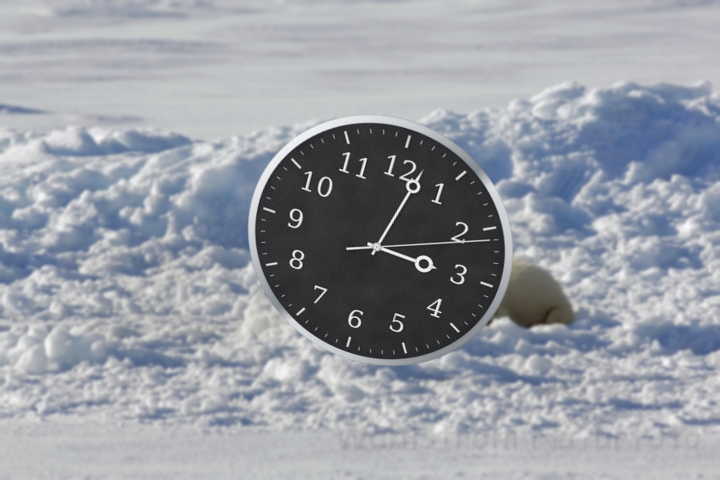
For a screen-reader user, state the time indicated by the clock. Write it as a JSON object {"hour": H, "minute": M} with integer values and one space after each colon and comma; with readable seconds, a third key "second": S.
{"hour": 3, "minute": 2, "second": 11}
